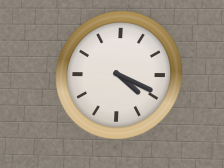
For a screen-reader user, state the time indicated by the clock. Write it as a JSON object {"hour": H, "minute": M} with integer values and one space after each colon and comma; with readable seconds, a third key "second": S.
{"hour": 4, "minute": 19}
